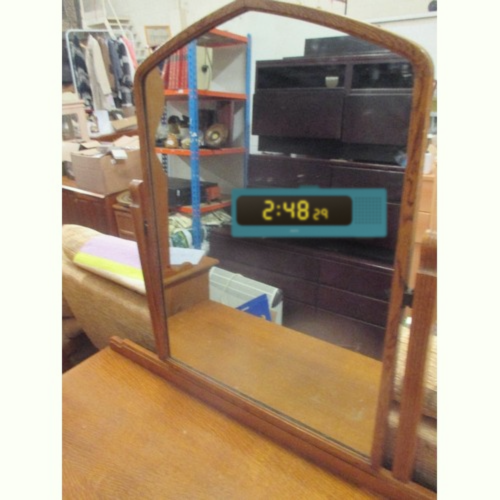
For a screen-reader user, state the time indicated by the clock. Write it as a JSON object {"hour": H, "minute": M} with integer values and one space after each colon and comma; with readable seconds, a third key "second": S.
{"hour": 2, "minute": 48}
